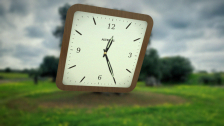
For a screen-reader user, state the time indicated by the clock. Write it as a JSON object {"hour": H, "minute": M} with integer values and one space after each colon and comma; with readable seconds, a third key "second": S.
{"hour": 12, "minute": 25}
